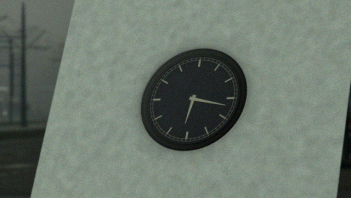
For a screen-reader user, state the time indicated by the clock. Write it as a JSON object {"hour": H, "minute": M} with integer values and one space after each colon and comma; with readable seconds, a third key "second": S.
{"hour": 6, "minute": 17}
